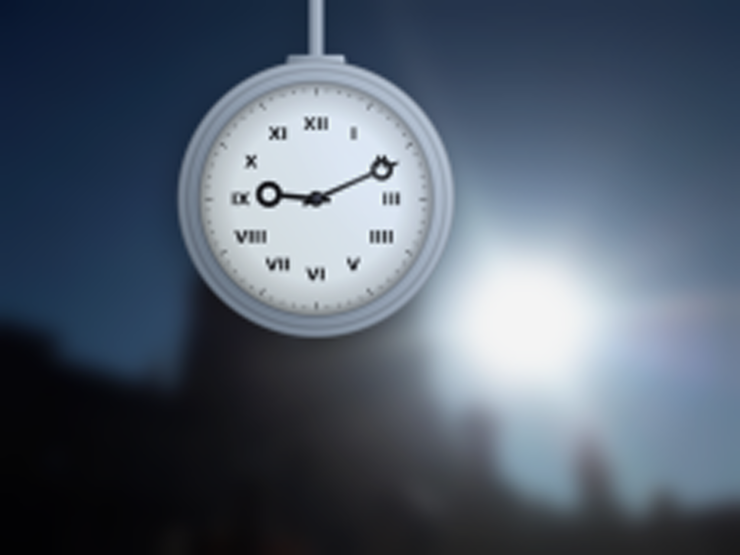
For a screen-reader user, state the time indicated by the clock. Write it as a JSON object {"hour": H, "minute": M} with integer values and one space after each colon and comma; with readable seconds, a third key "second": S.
{"hour": 9, "minute": 11}
